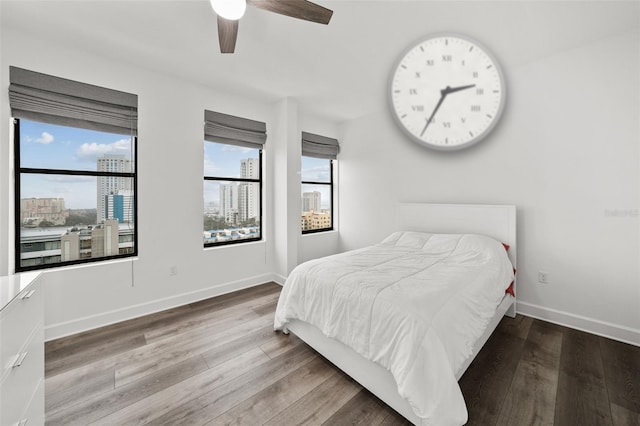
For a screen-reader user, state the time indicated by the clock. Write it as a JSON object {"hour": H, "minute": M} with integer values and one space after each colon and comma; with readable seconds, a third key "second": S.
{"hour": 2, "minute": 35}
